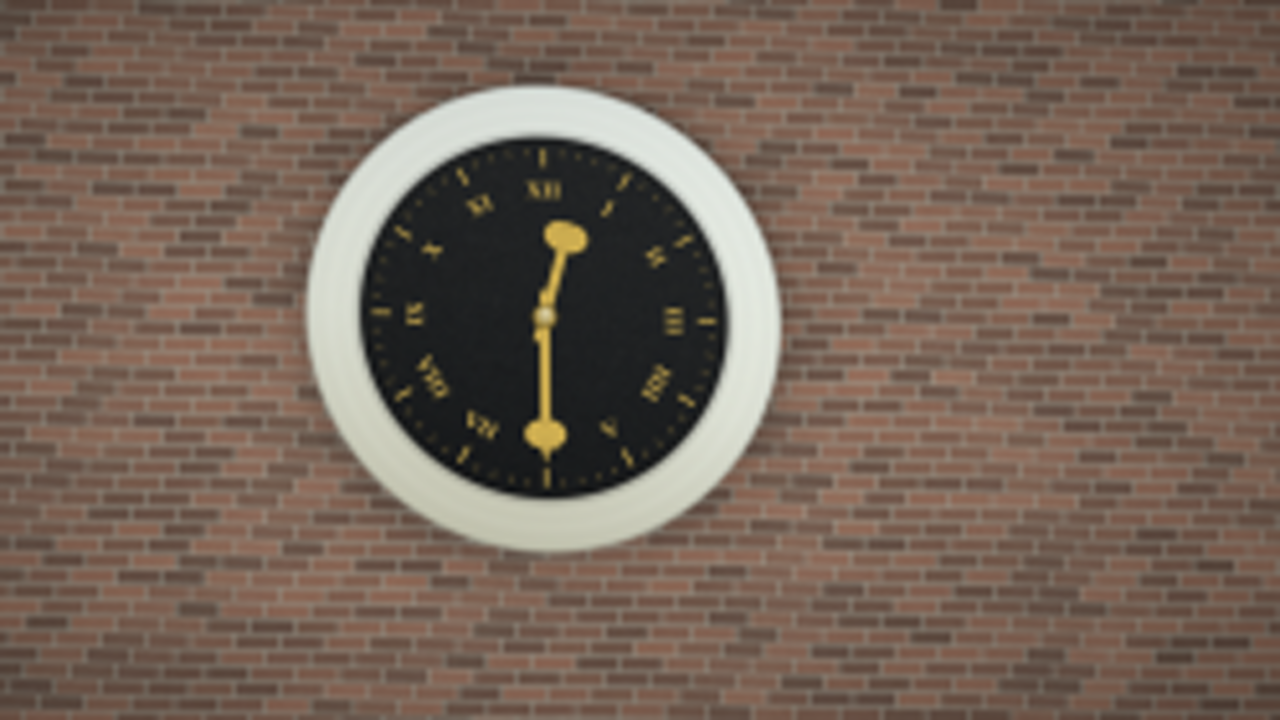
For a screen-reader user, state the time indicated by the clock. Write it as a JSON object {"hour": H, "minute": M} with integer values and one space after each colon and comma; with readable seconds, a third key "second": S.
{"hour": 12, "minute": 30}
